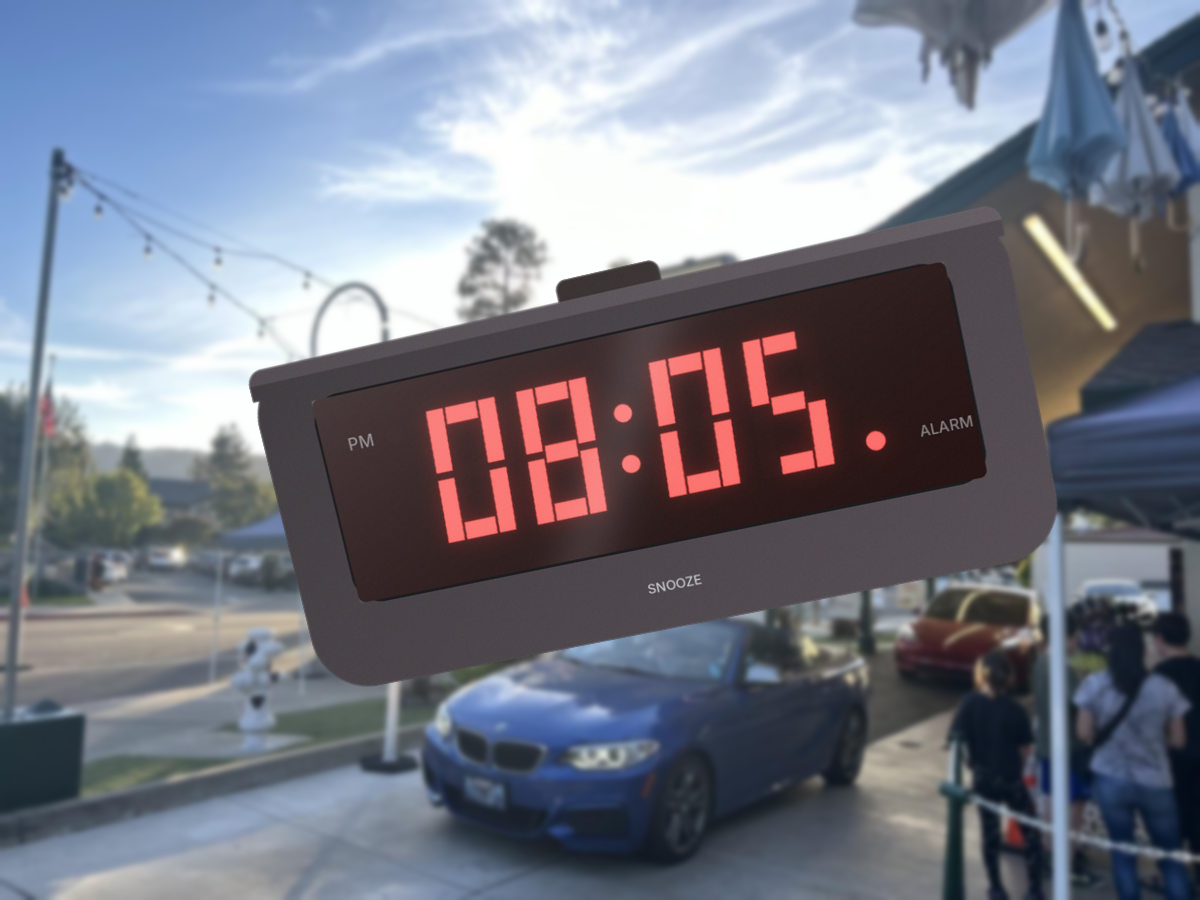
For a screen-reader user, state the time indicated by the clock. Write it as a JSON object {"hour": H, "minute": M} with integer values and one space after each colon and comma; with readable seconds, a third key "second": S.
{"hour": 8, "minute": 5}
